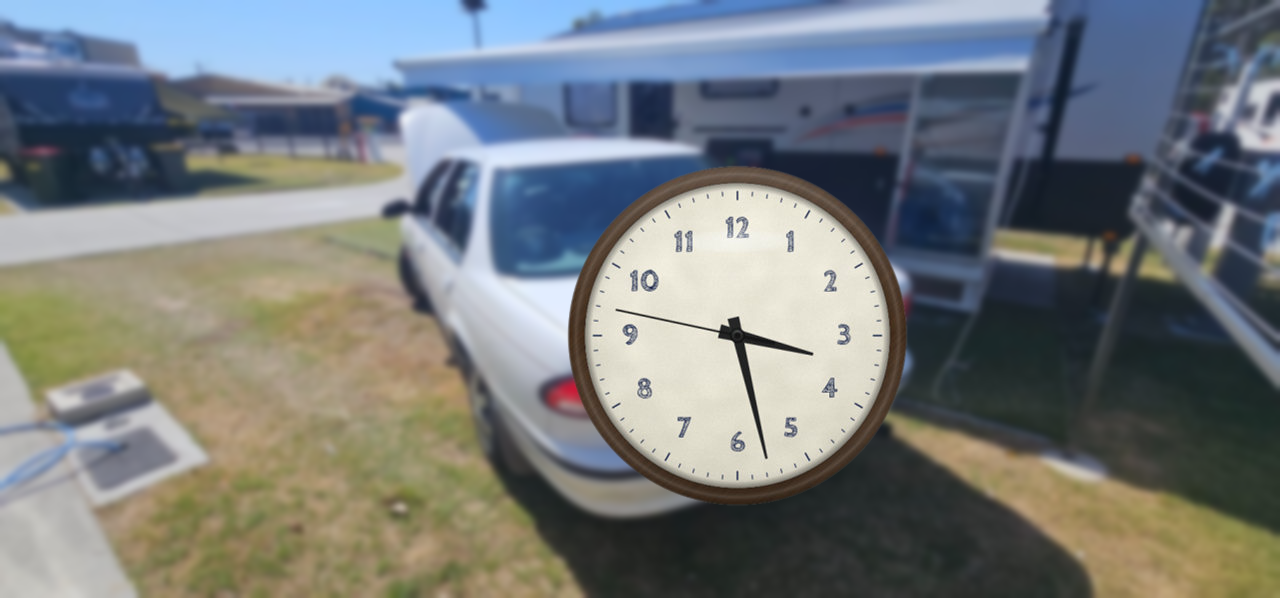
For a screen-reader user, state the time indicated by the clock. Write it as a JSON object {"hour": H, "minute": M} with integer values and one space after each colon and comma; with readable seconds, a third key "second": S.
{"hour": 3, "minute": 27, "second": 47}
